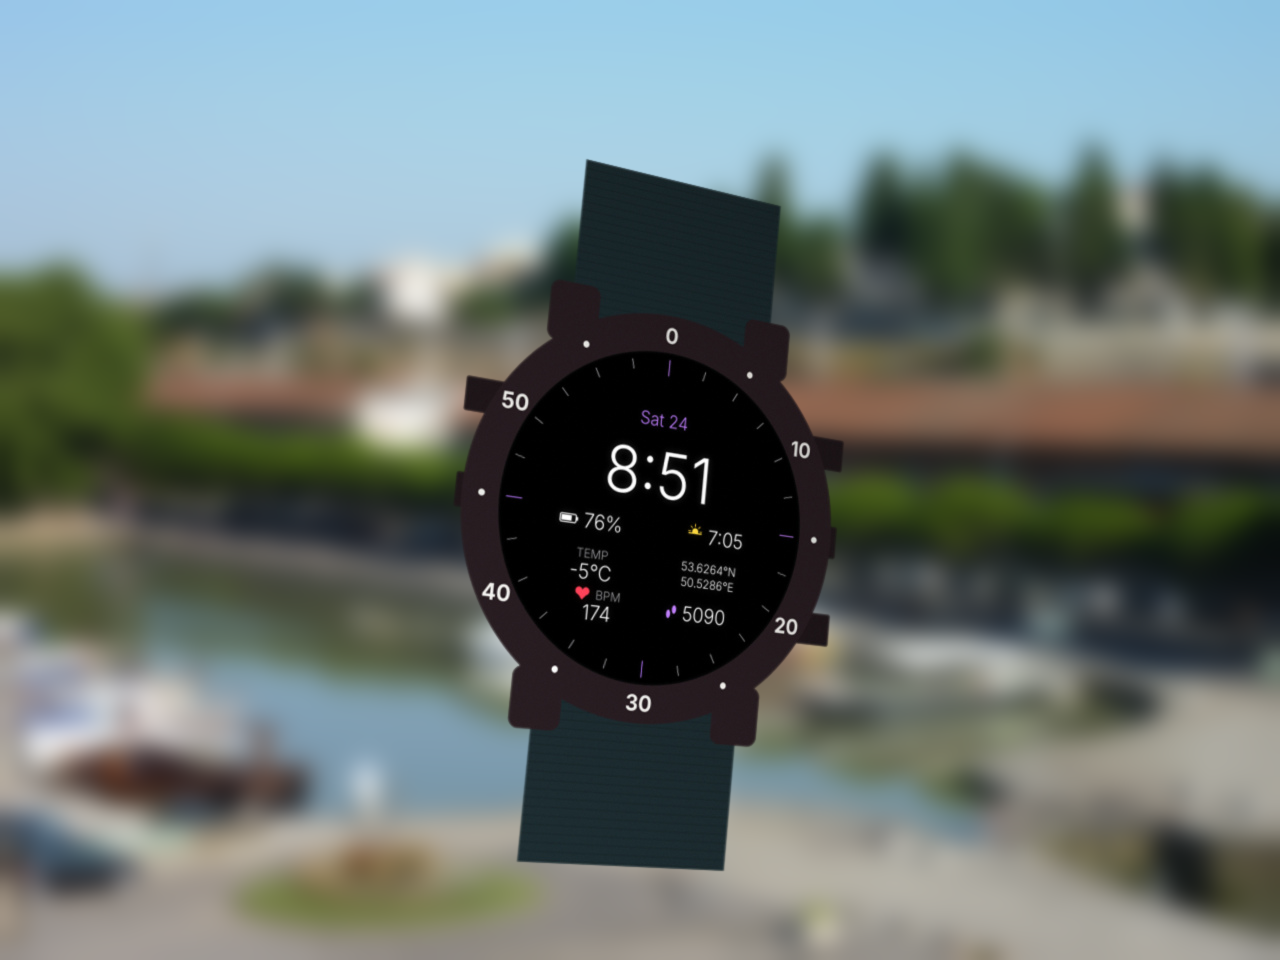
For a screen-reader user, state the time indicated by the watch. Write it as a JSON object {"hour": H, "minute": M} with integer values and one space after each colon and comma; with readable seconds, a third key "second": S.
{"hour": 8, "minute": 51}
